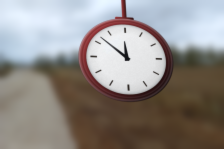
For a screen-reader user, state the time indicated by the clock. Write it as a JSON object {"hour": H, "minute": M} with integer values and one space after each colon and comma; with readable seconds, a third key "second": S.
{"hour": 11, "minute": 52}
